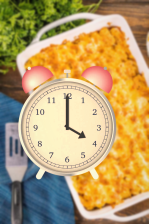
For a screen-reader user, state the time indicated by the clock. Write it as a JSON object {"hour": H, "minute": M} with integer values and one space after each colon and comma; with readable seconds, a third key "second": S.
{"hour": 4, "minute": 0}
